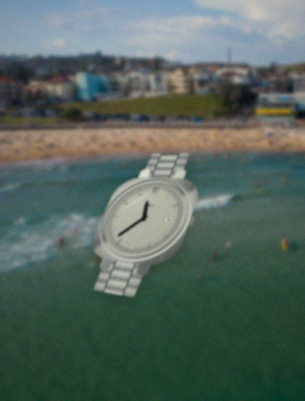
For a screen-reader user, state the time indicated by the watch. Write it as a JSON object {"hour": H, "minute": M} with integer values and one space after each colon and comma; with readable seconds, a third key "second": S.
{"hour": 11, "minute": 37}
